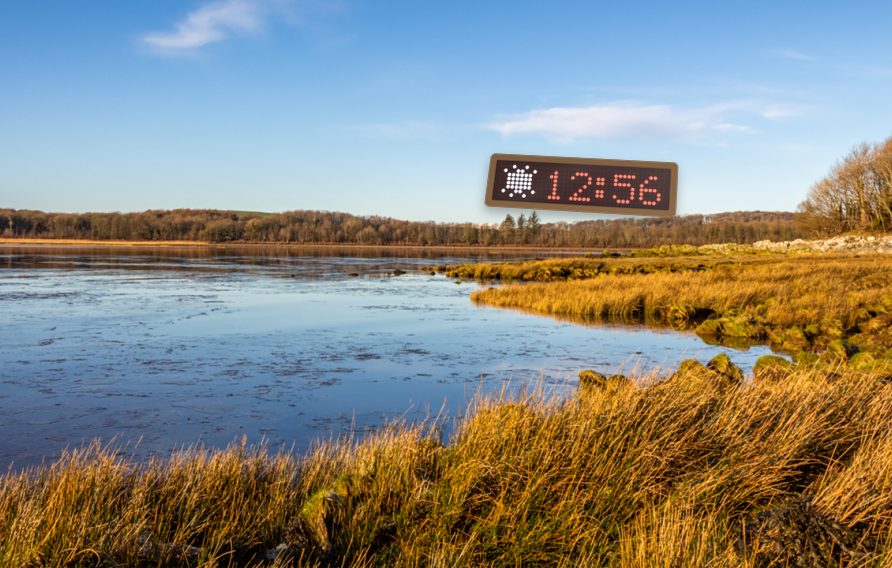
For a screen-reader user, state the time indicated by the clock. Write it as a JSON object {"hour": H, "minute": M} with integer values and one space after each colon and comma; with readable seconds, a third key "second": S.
{"hour": 12, "minute": 56}
